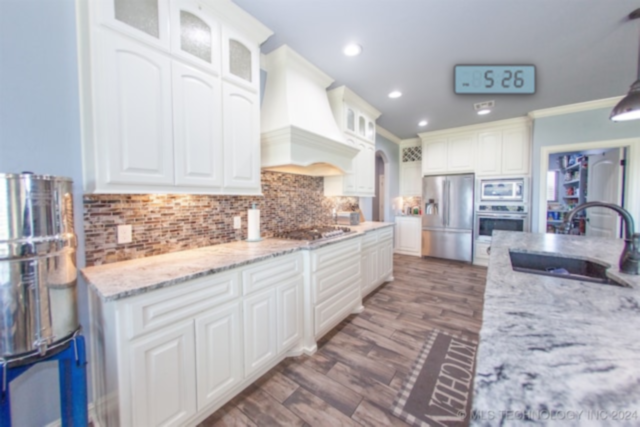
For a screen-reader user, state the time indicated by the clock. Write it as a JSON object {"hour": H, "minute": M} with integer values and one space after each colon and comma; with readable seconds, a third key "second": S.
{"hour": 5, "minute": 26}
